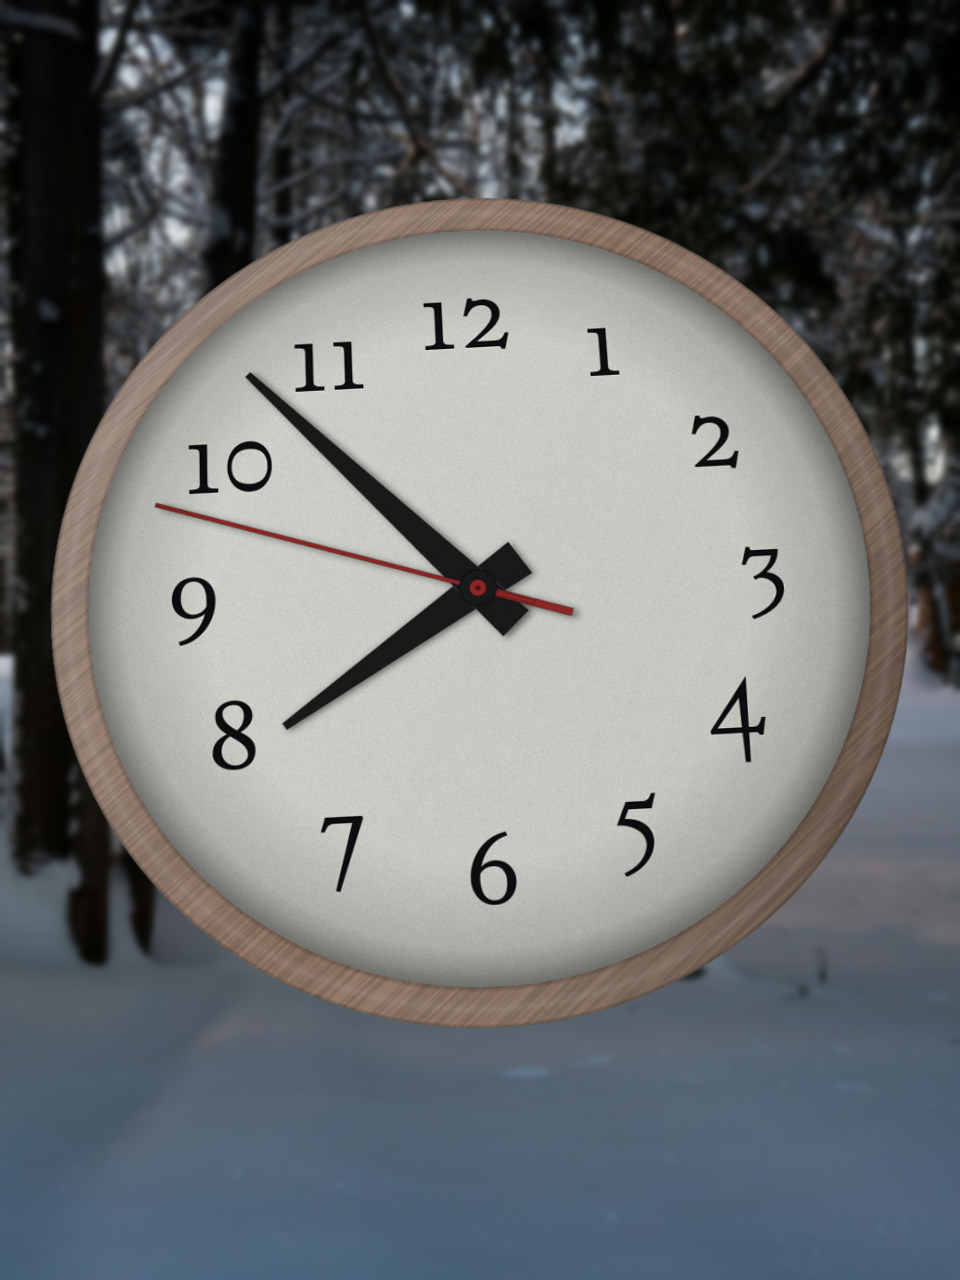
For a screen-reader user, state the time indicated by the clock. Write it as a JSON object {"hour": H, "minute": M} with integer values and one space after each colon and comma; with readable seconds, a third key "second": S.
{"hour": 7, "minute": 52, "second": 48}
